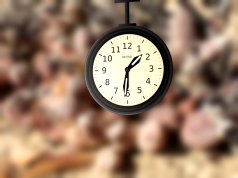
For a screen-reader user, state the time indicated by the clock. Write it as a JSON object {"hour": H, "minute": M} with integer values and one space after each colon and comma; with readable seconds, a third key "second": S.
{"hour": 1, "minute": 31}
